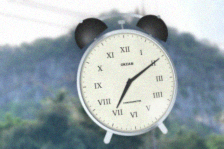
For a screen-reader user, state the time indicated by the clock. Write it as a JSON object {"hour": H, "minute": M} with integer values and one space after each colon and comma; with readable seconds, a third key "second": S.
{"hour": 7, "minute": 10}
